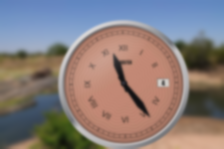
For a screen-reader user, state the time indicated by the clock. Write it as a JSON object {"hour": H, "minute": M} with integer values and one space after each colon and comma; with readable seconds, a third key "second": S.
{"hour": 11, "minute": 24}
